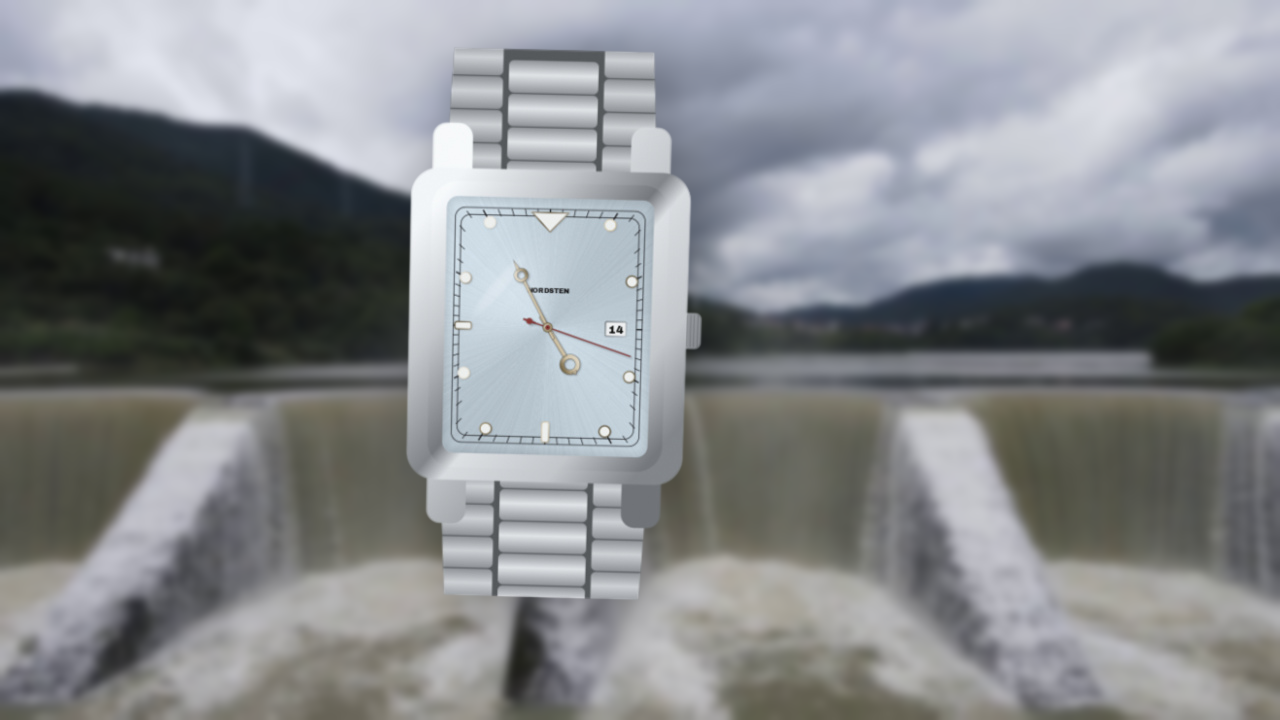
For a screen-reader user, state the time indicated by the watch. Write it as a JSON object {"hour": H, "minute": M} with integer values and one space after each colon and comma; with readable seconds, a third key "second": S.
{"hour": 4, "minute": 55, "second": 18}
